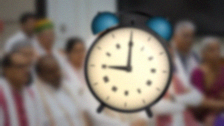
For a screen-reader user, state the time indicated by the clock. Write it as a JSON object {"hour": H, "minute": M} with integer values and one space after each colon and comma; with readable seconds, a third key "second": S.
{"hour": 9, "minute": 0}
